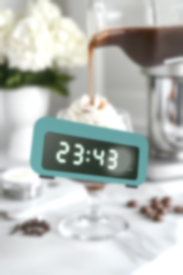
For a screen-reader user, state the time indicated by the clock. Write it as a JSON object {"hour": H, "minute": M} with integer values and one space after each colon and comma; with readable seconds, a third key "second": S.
{"hour": 23, "minute": 43}
